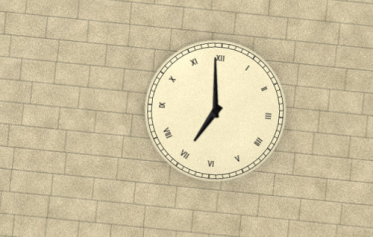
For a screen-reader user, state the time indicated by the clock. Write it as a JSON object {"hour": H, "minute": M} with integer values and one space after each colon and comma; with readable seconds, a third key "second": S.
{"hour": 6, "minute": 59}
